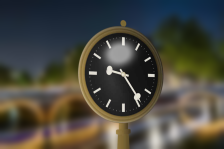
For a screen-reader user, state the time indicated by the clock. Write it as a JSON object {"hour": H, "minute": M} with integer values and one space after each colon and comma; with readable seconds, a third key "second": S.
{"hour": 9, "minute": 24}
